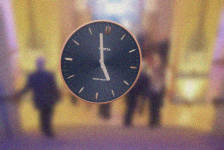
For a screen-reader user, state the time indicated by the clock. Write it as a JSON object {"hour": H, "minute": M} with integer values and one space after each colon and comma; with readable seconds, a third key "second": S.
{"hour": 4, "minute": 58}
